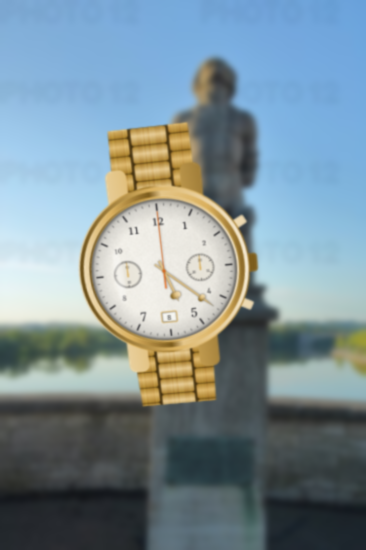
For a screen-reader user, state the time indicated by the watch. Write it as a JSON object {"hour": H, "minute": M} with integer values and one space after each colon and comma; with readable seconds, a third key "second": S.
{"hour": 5, "minute": 22}
